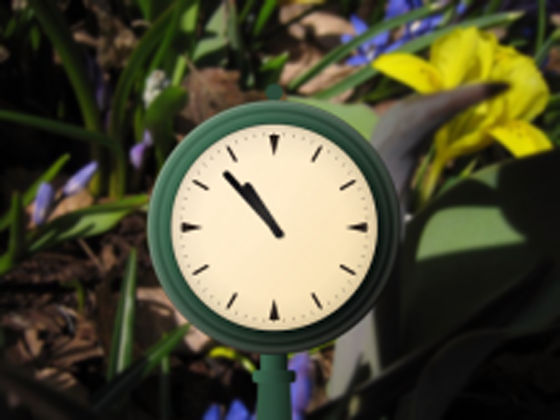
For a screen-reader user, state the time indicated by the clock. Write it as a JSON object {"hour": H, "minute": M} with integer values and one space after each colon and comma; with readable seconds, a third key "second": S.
{"hour": 10, "minute": 53}
